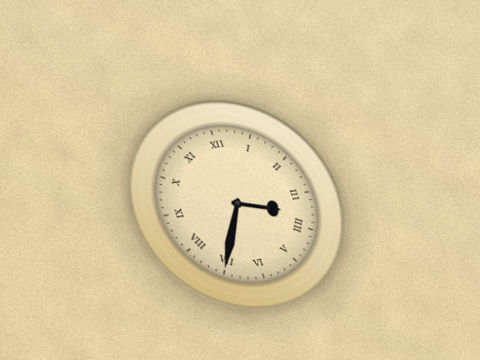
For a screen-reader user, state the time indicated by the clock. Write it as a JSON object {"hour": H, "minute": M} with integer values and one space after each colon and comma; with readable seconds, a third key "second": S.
{"hour": 3, "minute": 35}
